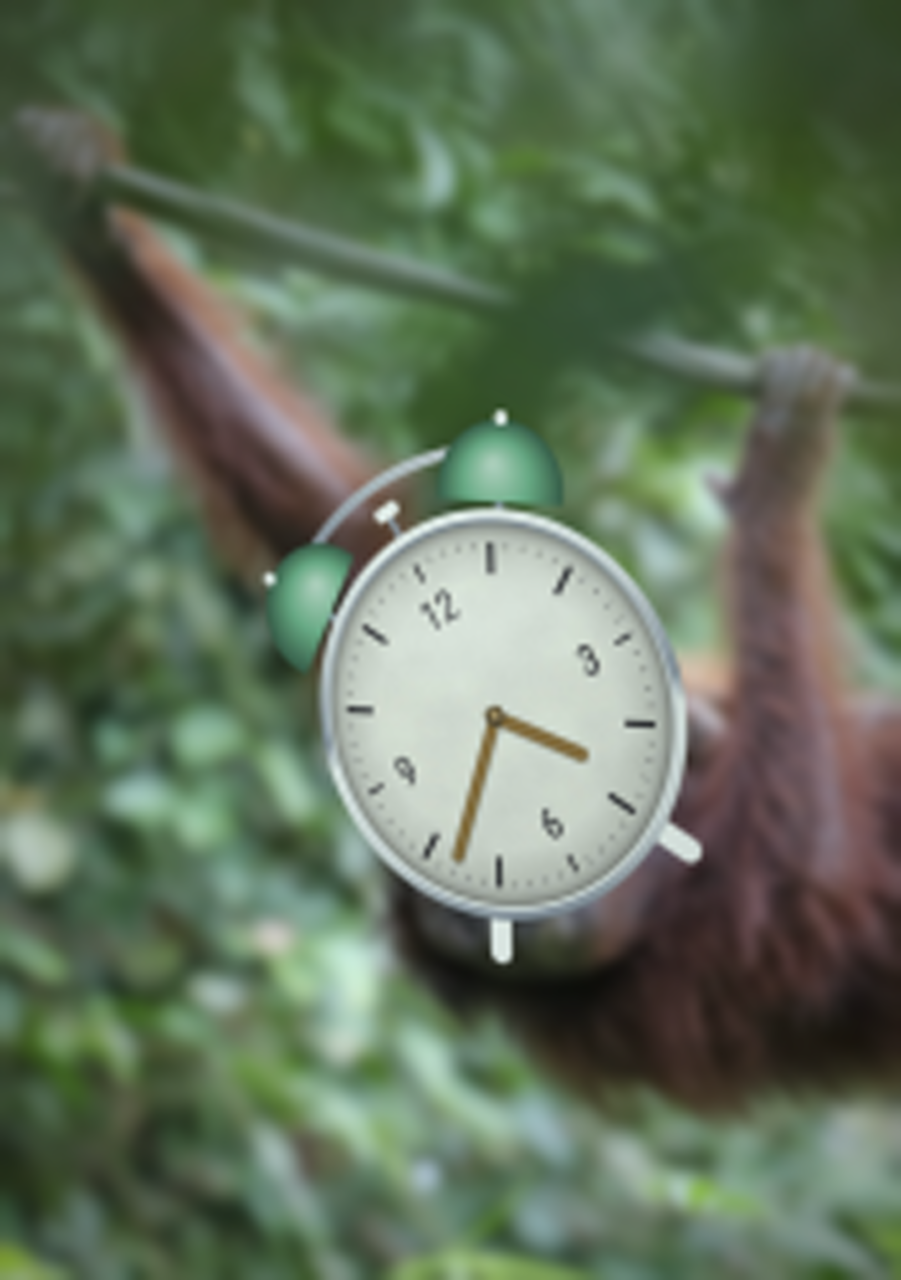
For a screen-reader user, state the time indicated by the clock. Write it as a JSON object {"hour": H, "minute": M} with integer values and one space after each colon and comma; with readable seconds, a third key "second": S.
{"hour": 4, "minute": 38}
